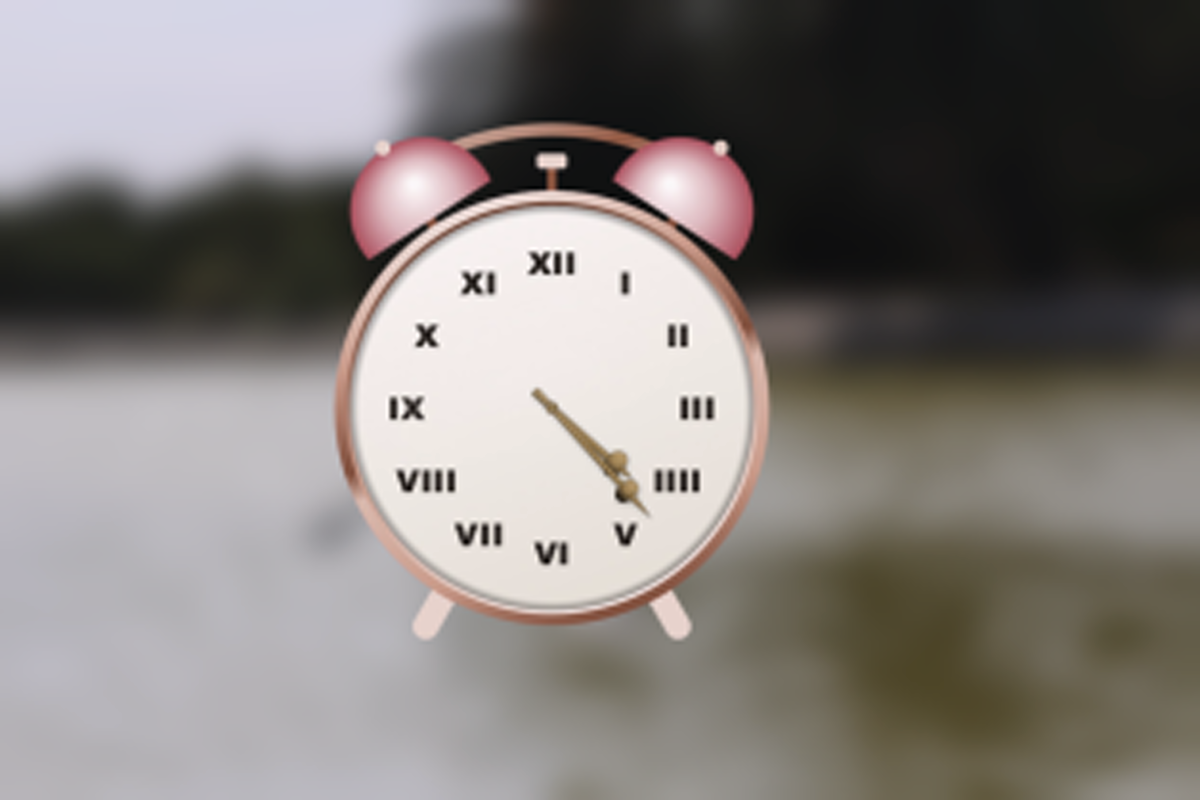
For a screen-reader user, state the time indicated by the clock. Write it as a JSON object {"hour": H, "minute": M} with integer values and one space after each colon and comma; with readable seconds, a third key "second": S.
{"hour": 4, "minute": 23}
